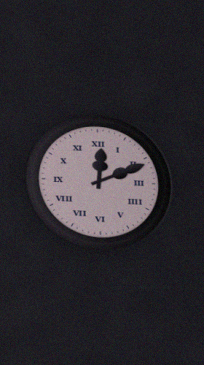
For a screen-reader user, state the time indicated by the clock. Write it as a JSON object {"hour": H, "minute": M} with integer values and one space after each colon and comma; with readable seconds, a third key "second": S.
{"hour": 12, "minute": 11}
